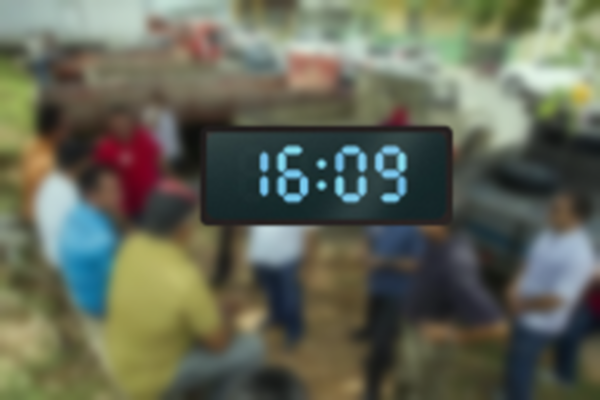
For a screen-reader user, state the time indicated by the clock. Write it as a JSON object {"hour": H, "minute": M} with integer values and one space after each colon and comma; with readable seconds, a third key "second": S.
{"hour": 16, "minute": 9}
